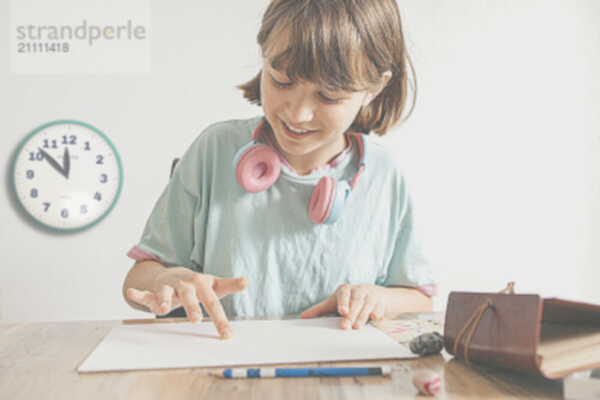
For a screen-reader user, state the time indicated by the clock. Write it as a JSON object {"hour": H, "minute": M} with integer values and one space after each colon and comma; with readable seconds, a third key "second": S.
{"hour": 11, "minute": 52}
